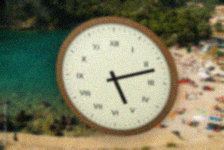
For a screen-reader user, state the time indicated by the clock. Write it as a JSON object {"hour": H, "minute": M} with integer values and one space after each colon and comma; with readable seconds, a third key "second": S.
{"hour": 5, "minute": 12}
